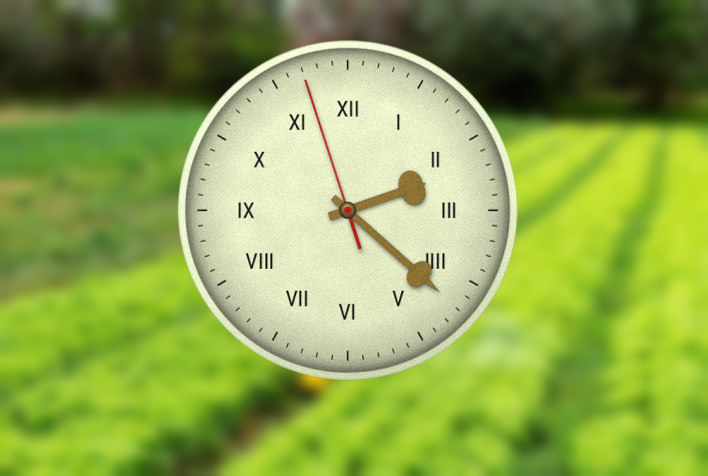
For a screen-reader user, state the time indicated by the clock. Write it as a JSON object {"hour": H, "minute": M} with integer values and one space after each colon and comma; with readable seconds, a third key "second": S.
{"hour": 2, "minute": 21, "second": 57}
